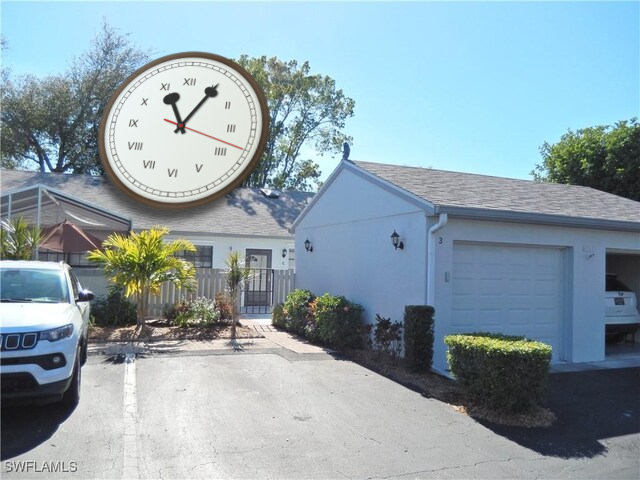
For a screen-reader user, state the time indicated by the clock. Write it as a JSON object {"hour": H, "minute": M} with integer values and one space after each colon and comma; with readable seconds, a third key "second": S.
{"hour": 11, "minute": 5, "second": 18}
